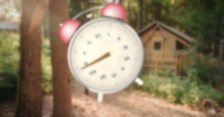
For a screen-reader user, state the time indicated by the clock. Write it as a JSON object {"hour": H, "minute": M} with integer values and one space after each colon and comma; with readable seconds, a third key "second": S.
{"hour": 8, "minute": 44}
